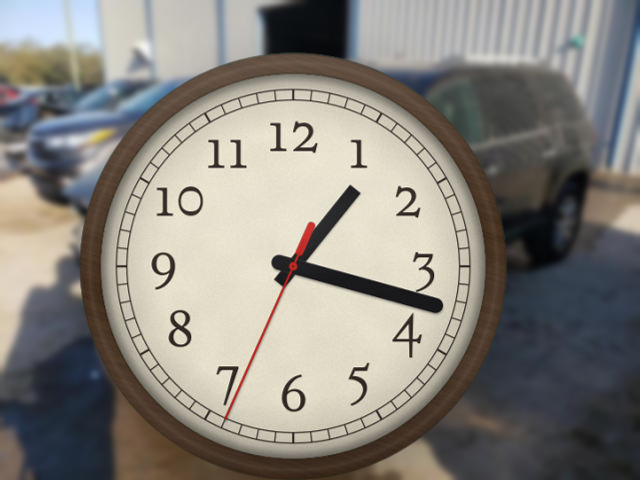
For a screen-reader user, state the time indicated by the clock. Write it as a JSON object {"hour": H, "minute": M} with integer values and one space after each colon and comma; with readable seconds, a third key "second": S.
{"hour": 1, "minute": 17, "second": 34}
